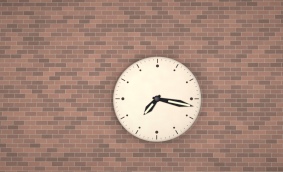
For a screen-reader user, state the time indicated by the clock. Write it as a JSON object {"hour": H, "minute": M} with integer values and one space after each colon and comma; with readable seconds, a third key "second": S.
{"hour": 7, "minute": 17}
